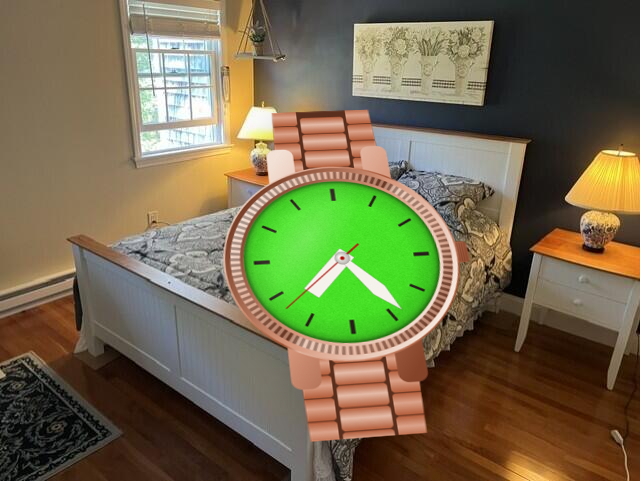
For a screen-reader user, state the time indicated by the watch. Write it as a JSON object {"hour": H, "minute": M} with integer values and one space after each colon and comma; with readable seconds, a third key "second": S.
{"hour": 7, "minute": 23, "second": 38}
